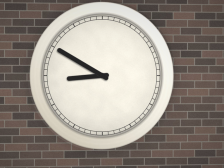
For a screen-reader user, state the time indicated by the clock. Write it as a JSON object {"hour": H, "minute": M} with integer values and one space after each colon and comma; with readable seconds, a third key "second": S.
{"hour": 8, "minute": 50}
